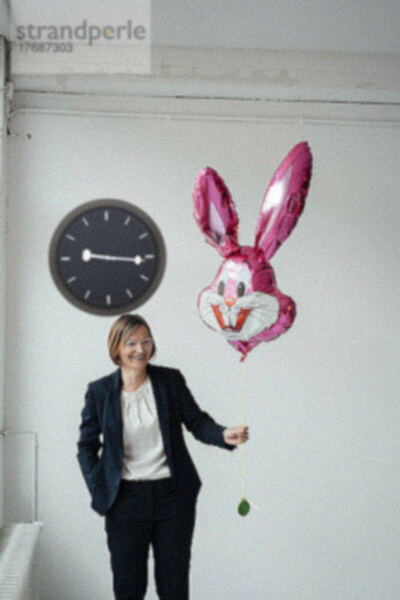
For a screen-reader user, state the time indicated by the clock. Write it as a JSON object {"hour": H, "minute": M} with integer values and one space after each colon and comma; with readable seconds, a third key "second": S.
{"hour": 9, "minute": 16}
